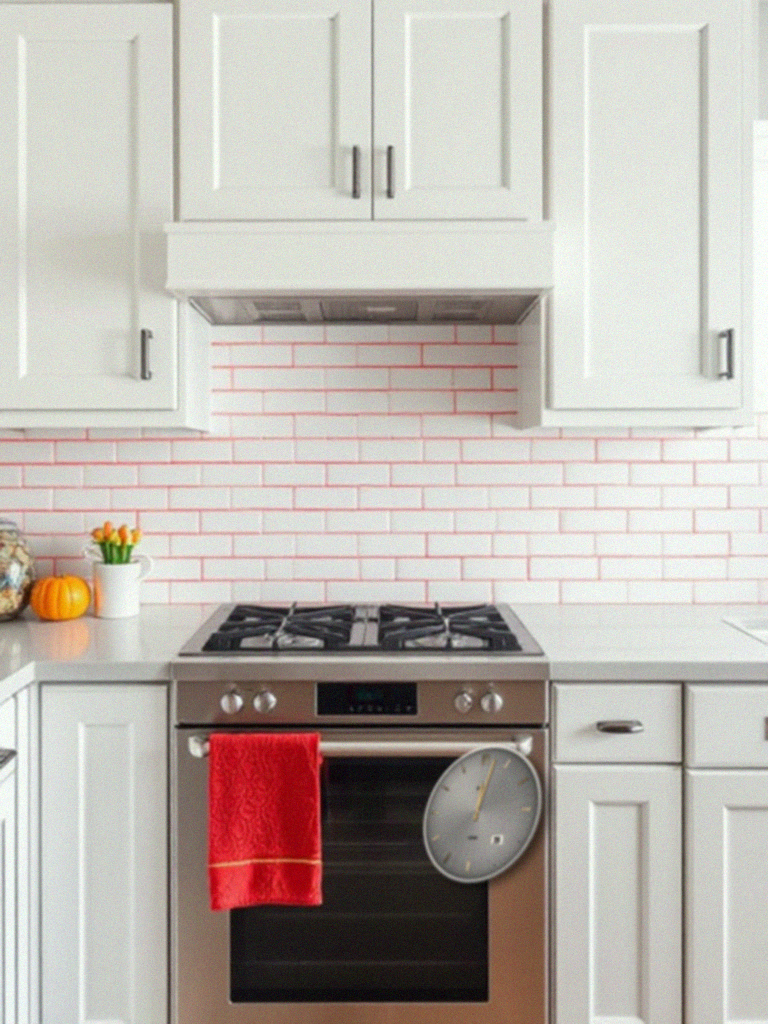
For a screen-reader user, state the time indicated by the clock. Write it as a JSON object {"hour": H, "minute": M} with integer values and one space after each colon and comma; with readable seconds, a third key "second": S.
{"hour": 12, "minute": 2}
